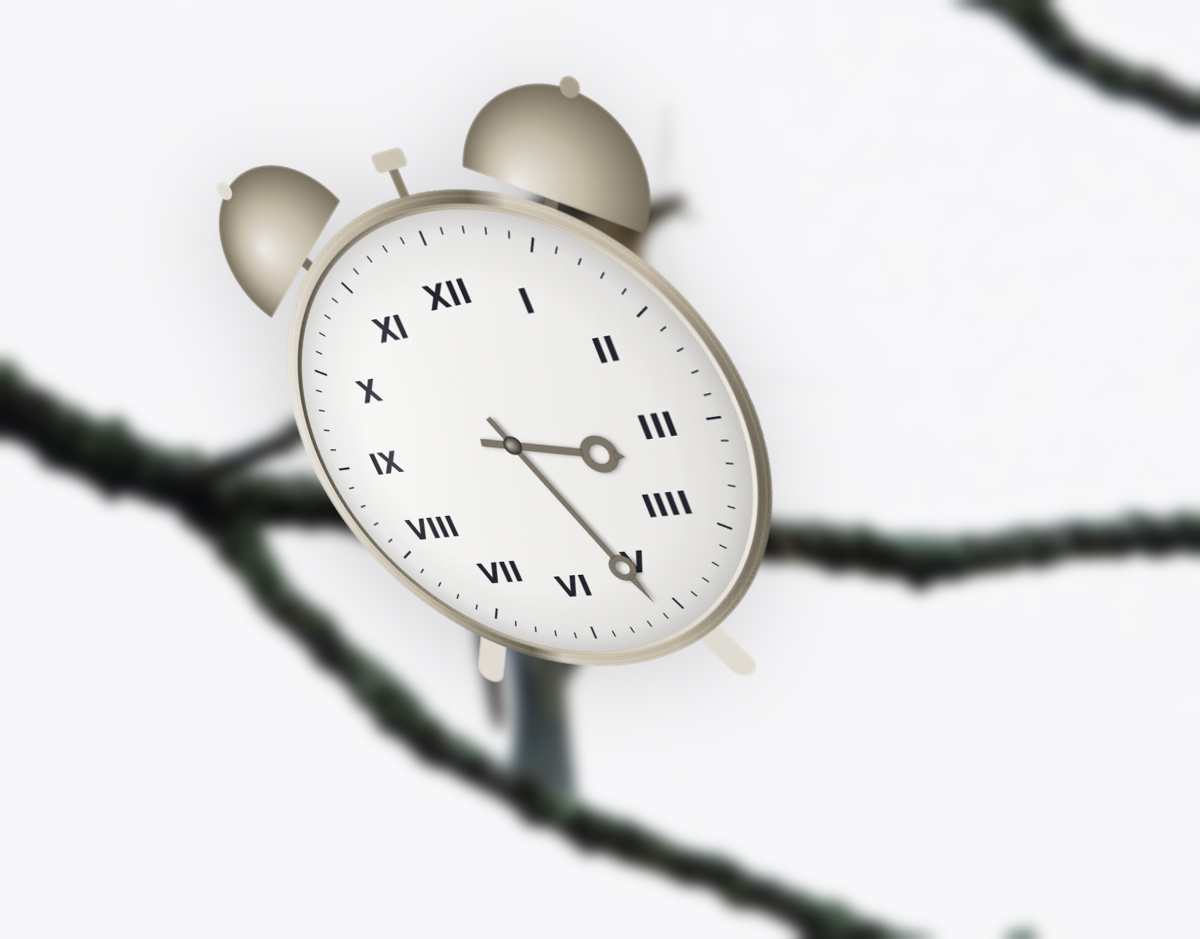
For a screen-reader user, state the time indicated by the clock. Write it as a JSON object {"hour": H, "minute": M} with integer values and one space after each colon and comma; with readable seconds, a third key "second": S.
{"hour": 3, "minute": 26}
